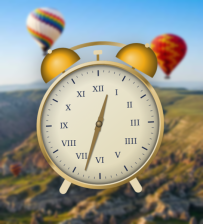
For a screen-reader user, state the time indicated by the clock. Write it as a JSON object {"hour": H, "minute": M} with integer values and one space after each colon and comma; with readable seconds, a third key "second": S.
{"hour": 12, "minute": 33}
